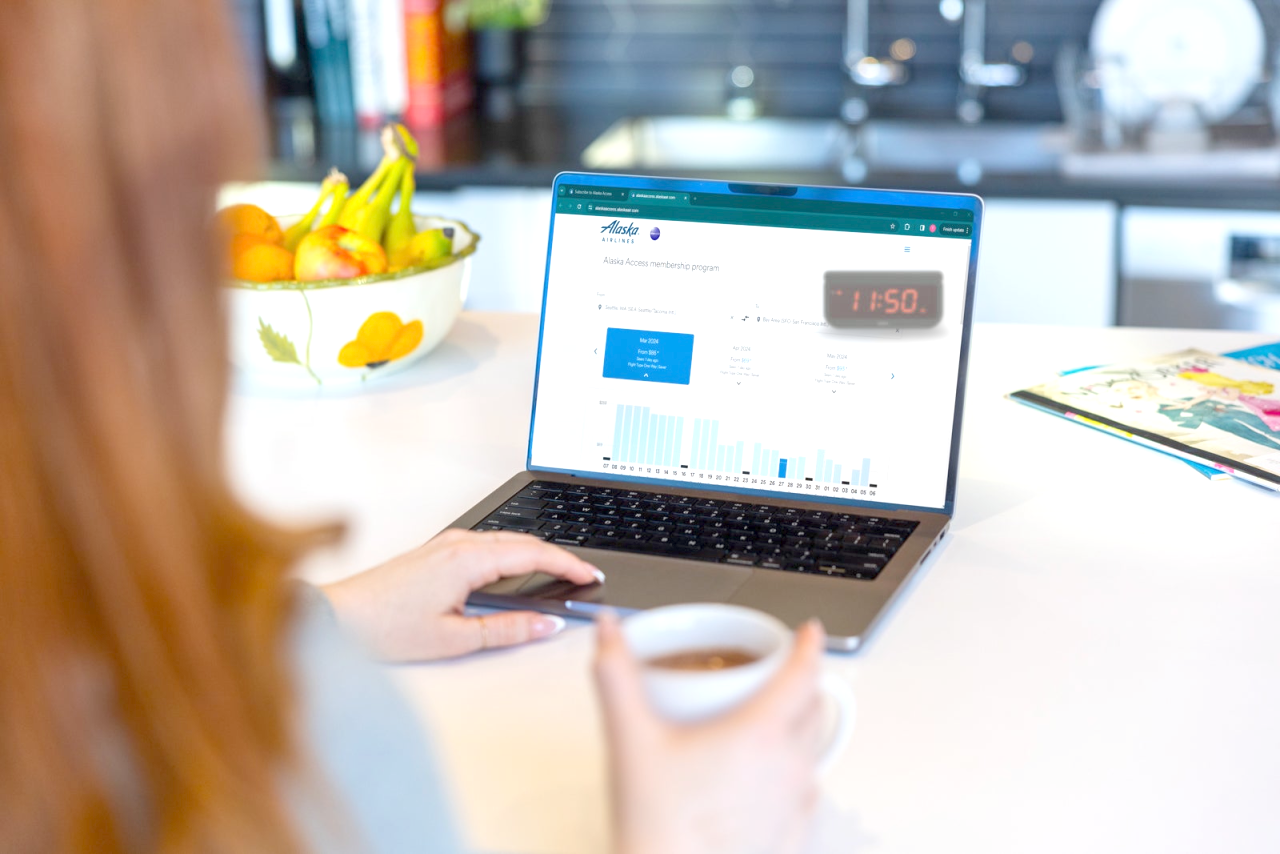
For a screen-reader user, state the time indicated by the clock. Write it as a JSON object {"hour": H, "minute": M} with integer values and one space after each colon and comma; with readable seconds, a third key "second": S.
{"hour": 11, "minute": 50}
